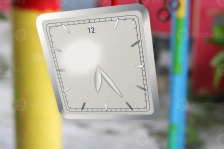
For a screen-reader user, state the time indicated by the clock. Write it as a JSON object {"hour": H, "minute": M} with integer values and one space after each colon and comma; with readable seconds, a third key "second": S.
{"hour": 6, "minute": 25}
